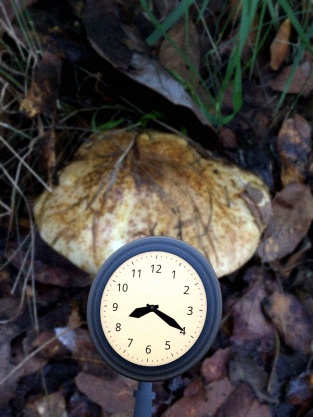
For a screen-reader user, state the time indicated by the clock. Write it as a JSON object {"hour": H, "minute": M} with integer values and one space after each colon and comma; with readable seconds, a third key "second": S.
{"hour": 8, "minute": 20}
